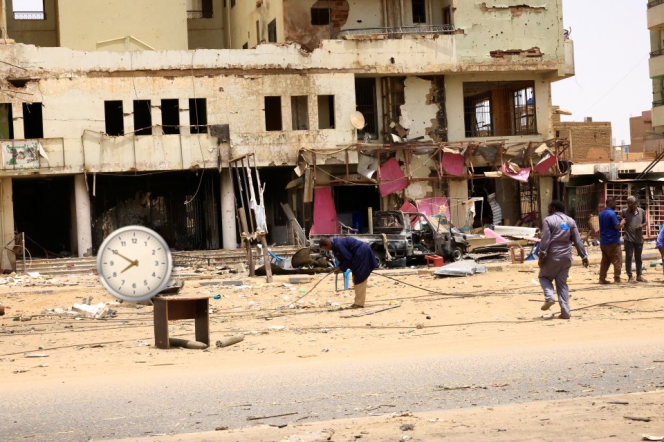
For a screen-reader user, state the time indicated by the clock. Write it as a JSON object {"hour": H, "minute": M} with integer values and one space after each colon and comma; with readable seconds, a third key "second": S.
{"hour": 7, "minute": 50}
